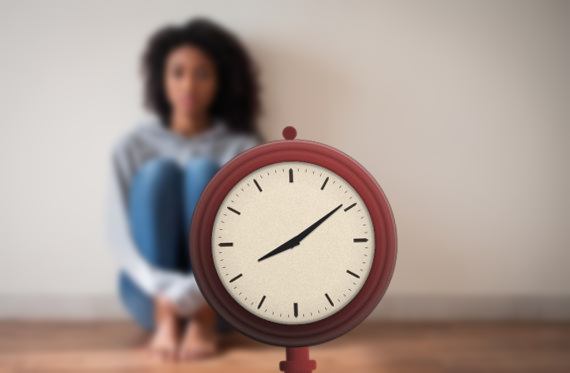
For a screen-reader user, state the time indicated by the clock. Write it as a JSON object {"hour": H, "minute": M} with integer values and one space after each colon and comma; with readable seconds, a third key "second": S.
{"hour": 8, "minute": 9}
